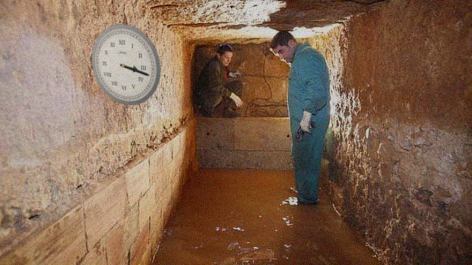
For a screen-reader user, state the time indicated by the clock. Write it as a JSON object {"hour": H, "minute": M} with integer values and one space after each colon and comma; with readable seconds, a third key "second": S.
{"hour": 3, "minute": 17}
